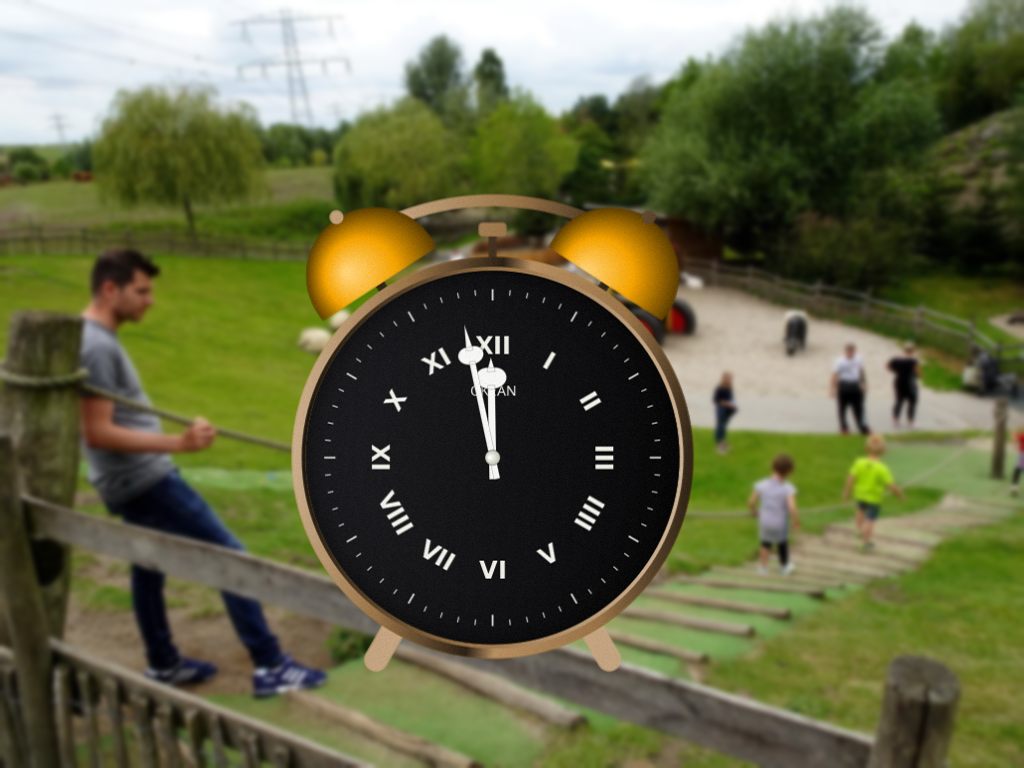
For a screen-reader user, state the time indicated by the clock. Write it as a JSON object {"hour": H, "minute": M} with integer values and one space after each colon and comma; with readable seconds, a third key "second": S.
{"hour": 11, "minute": 58}
